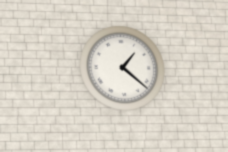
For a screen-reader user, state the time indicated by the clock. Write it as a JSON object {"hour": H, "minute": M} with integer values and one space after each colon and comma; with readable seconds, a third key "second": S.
{"hour": 1, "minute": 22}
